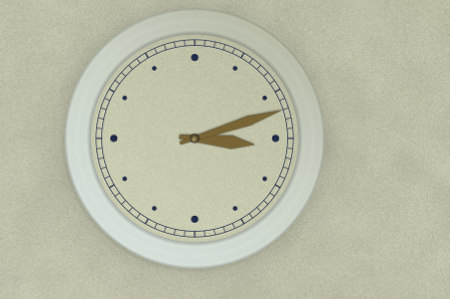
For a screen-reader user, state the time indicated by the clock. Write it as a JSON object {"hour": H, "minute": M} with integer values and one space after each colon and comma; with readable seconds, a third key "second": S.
{"hour": 3, "minute": 12}
